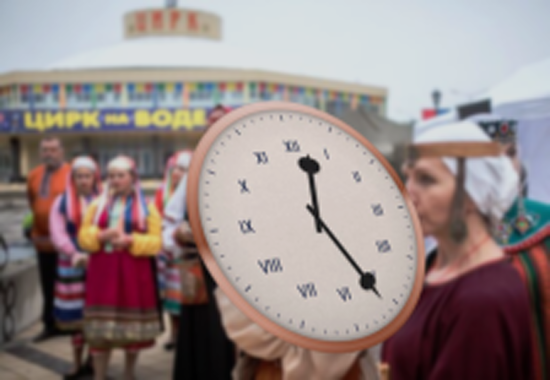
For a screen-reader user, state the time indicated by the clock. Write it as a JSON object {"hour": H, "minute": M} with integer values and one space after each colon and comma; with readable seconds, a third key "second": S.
{"hour": 12, "minute": 26}
